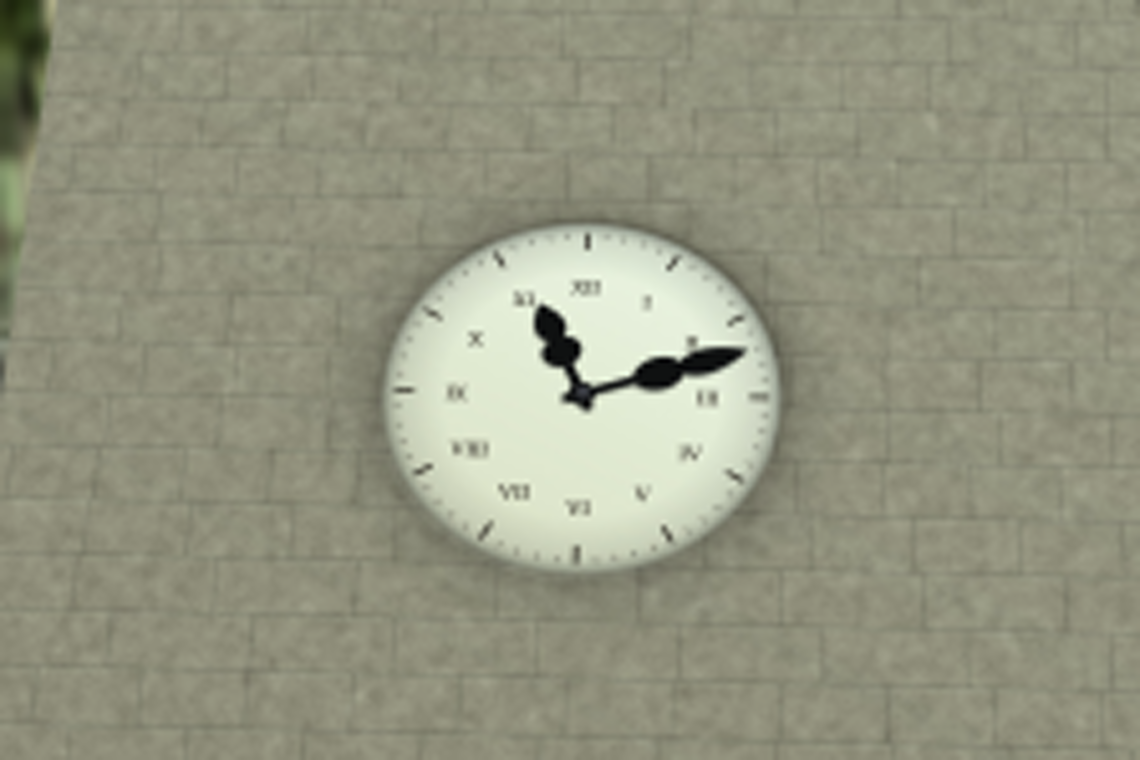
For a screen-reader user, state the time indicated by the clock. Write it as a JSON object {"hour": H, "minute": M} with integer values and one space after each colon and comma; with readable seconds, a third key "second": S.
{"hour": 11, "minute": 12}
